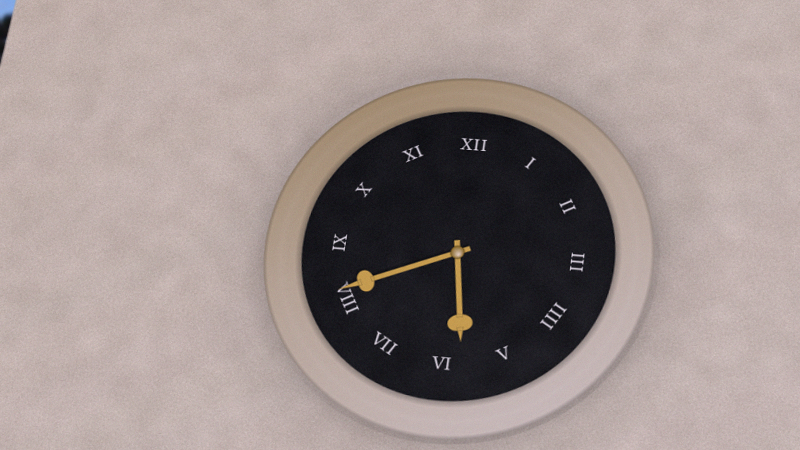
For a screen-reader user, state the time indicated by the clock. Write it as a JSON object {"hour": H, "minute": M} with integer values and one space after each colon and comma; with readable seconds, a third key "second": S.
{"hour": 5, "minute": 41}
